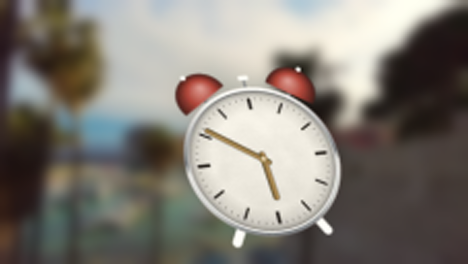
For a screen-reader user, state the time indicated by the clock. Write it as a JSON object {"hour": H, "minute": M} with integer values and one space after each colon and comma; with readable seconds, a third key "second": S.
{"hour": 5, "minute": 51}
